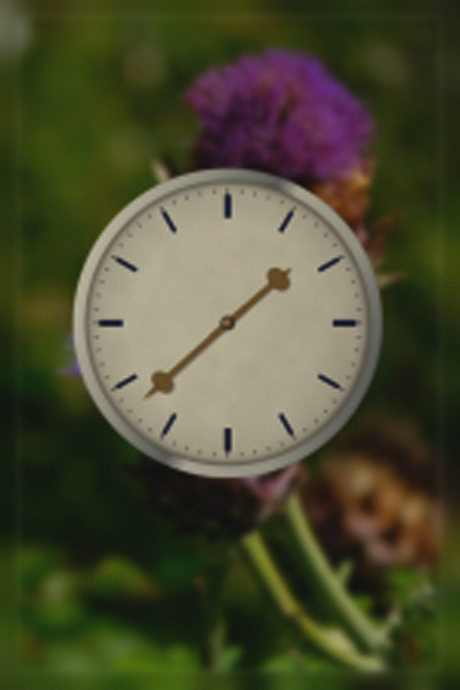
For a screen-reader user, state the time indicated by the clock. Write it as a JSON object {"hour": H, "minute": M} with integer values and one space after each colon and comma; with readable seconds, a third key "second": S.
{"hour": 1, "minute": 38}
